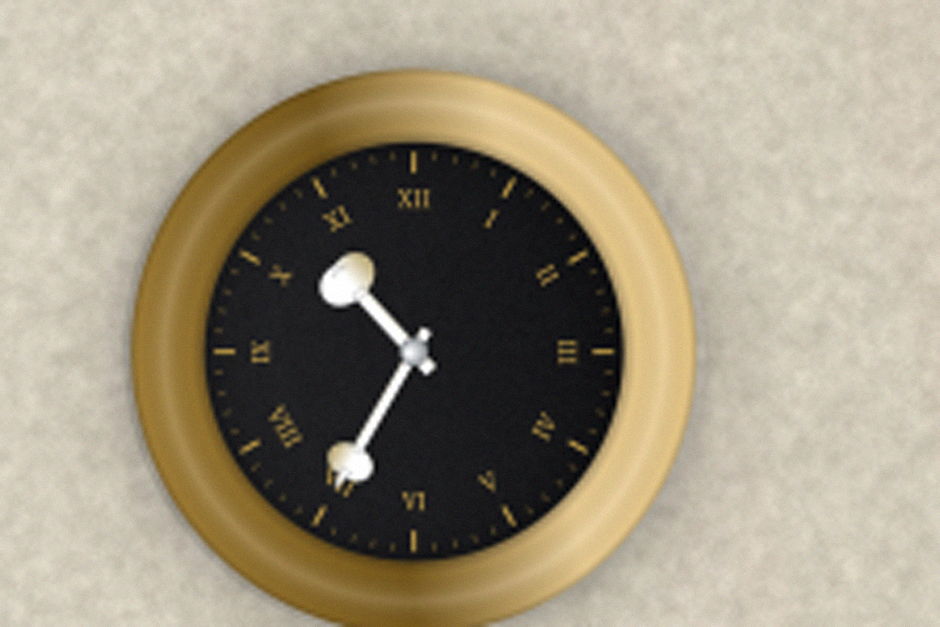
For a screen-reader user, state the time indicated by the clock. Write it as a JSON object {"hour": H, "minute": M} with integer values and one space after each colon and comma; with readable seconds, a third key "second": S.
{"hour": 10, "minute": 35}
